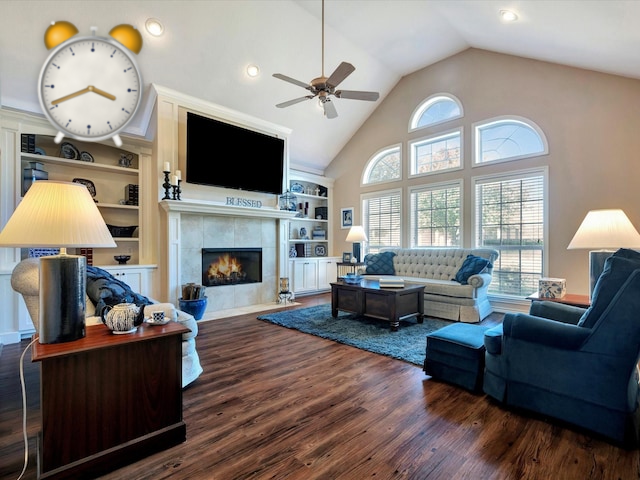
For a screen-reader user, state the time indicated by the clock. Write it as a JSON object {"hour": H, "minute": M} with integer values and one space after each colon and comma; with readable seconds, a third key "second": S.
{"hour": 3, "minute": 41}
